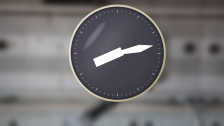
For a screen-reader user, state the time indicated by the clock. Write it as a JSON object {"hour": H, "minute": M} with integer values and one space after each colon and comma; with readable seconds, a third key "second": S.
{"hour": 8, "minute": 13}
